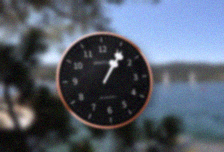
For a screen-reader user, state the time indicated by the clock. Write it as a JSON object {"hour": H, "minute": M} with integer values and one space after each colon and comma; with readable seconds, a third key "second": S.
{"hour": 1, "minute": 6}
